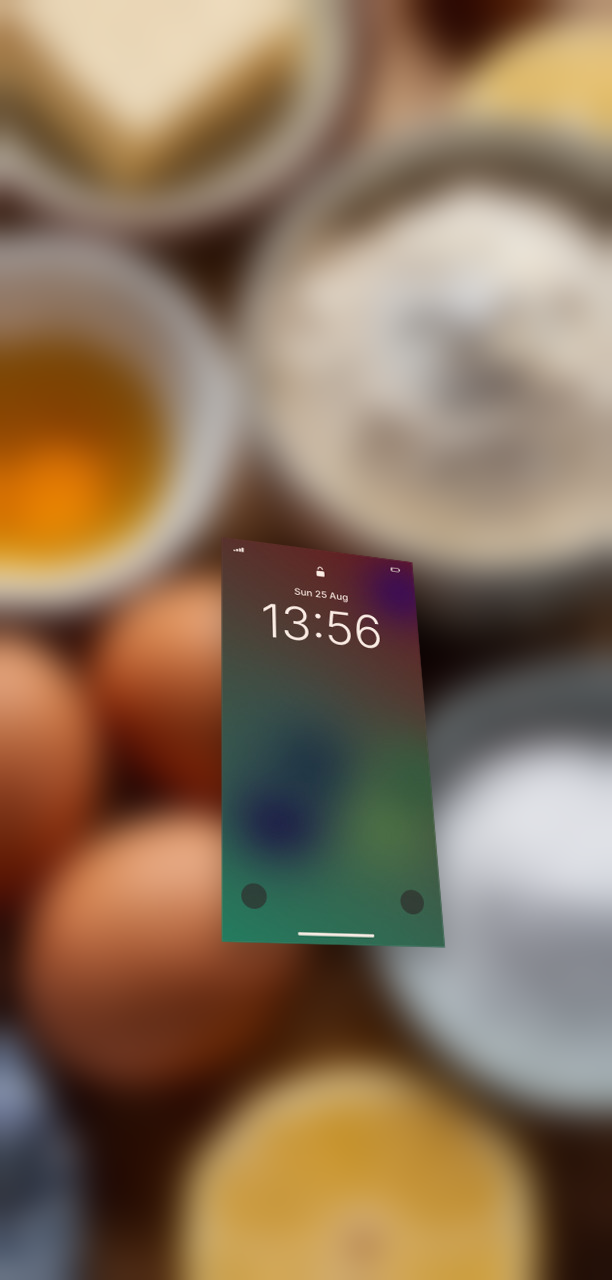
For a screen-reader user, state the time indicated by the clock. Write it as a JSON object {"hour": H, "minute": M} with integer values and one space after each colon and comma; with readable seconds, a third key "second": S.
{"hour": 13, "minute": 56}
